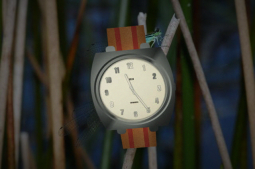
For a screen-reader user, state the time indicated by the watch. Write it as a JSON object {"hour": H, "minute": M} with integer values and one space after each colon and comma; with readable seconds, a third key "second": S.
{"hour": 11, "minute": 25}
